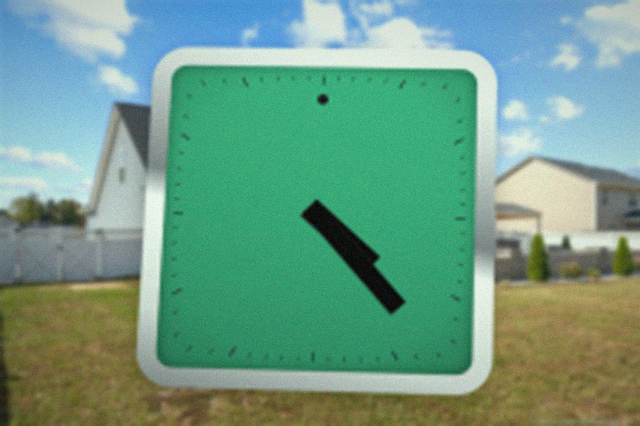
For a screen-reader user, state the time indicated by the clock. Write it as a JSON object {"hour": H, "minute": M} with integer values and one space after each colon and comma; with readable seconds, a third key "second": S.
{"hour": 4, "minute": 23}
